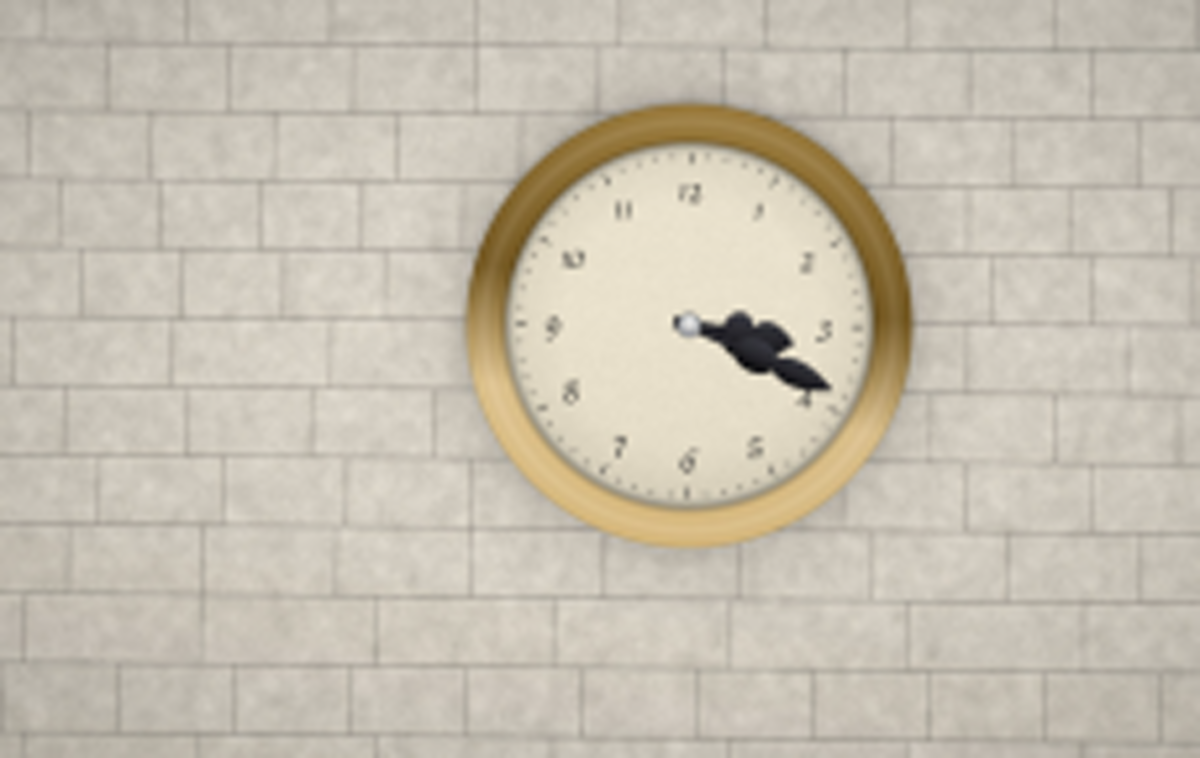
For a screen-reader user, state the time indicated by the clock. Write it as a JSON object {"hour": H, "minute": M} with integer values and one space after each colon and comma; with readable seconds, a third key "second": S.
{"hour": 3, "minute": 19}
